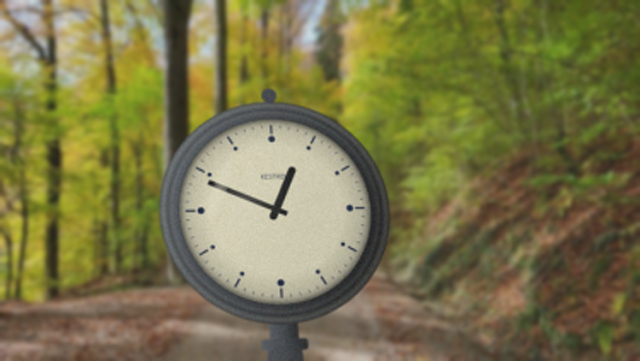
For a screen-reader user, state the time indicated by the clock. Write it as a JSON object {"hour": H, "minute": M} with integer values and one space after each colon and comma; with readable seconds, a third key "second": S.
{"hour": 12, "minute": 49}
